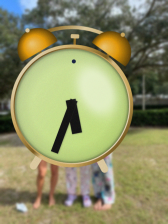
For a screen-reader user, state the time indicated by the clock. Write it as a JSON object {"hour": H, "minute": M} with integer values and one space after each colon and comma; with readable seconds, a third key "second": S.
{"hour": 5, "minute": 33}
